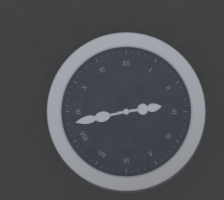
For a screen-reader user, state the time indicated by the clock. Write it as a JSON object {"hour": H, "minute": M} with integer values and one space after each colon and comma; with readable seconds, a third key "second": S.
{"hour": 2, "minute": 43}
